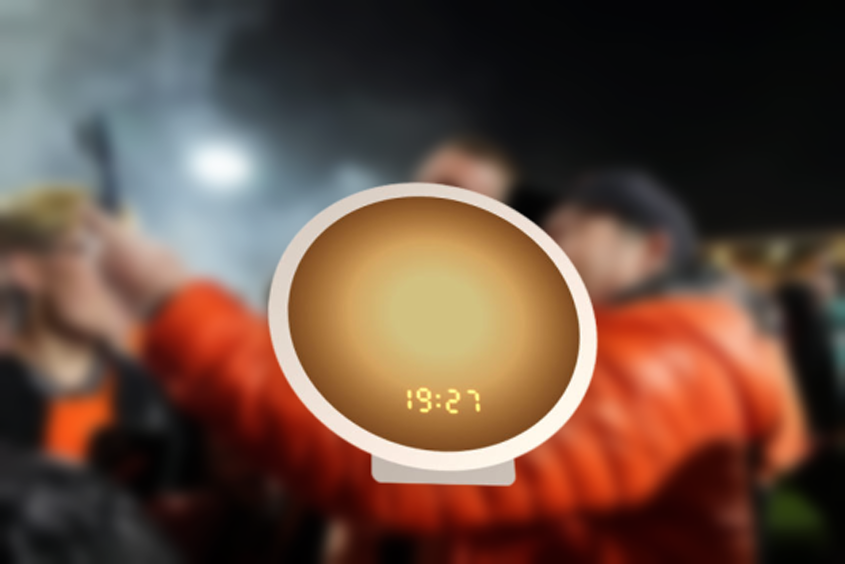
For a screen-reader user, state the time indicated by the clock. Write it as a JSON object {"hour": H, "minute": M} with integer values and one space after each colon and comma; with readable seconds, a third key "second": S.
{"hour": 19, "minute": 27}
